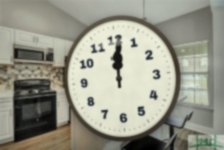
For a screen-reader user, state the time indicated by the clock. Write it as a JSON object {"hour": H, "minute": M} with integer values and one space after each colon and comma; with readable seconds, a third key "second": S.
{"hour": 12, "minute": 1}
